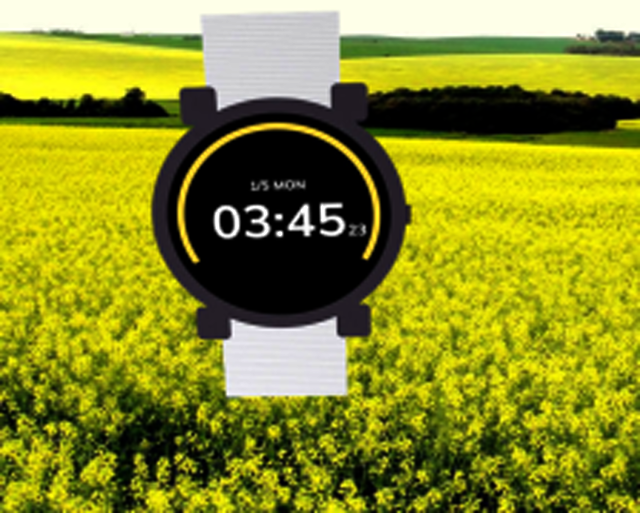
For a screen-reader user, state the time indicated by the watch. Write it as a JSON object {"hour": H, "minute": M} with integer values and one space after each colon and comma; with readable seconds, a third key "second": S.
{"hour": 3, "minute": 45}
